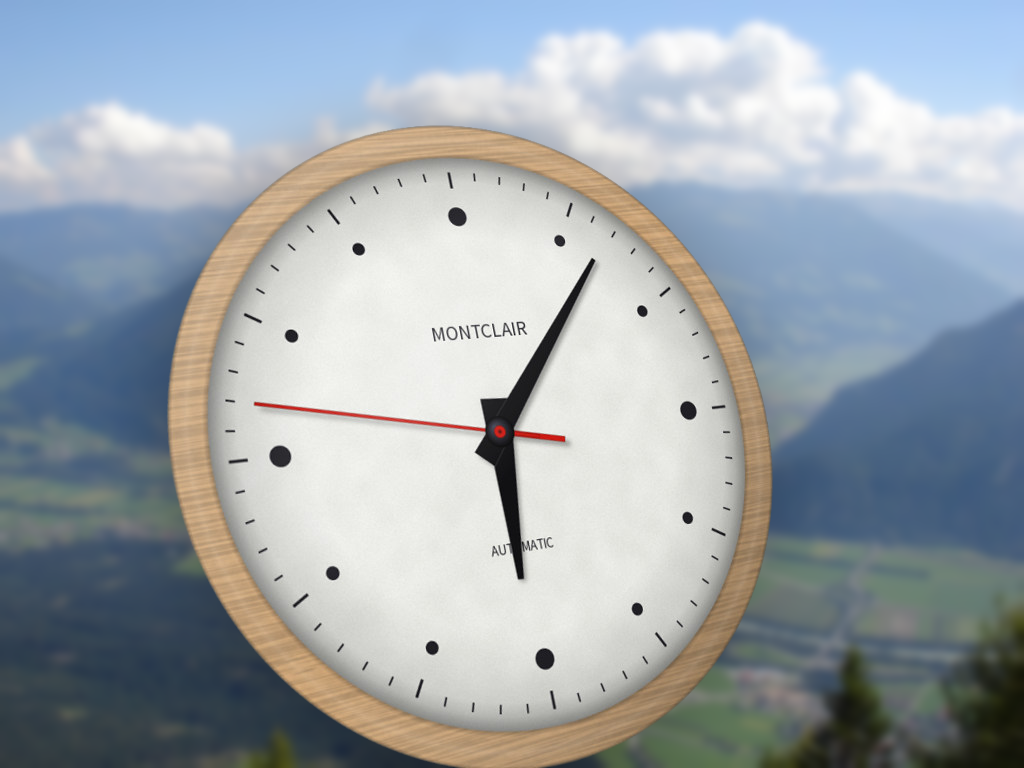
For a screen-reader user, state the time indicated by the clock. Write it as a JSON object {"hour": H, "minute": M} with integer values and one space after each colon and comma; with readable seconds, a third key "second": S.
{"hour": 6, "minute": 6, "second": 47}
